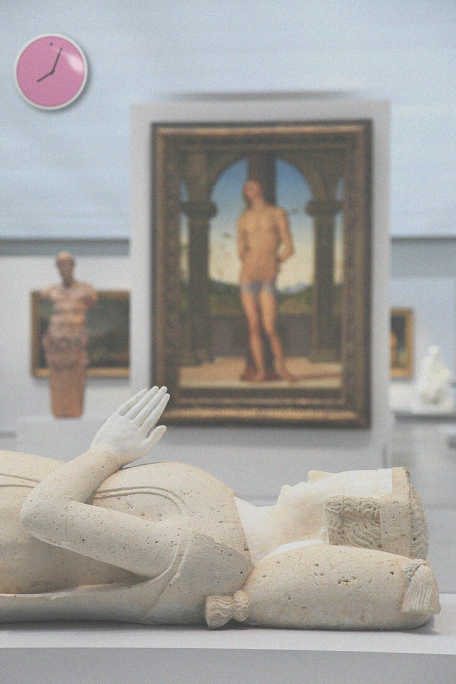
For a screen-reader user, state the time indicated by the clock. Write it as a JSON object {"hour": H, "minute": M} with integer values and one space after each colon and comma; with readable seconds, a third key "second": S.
{"hour": 8, "minute": 4}
